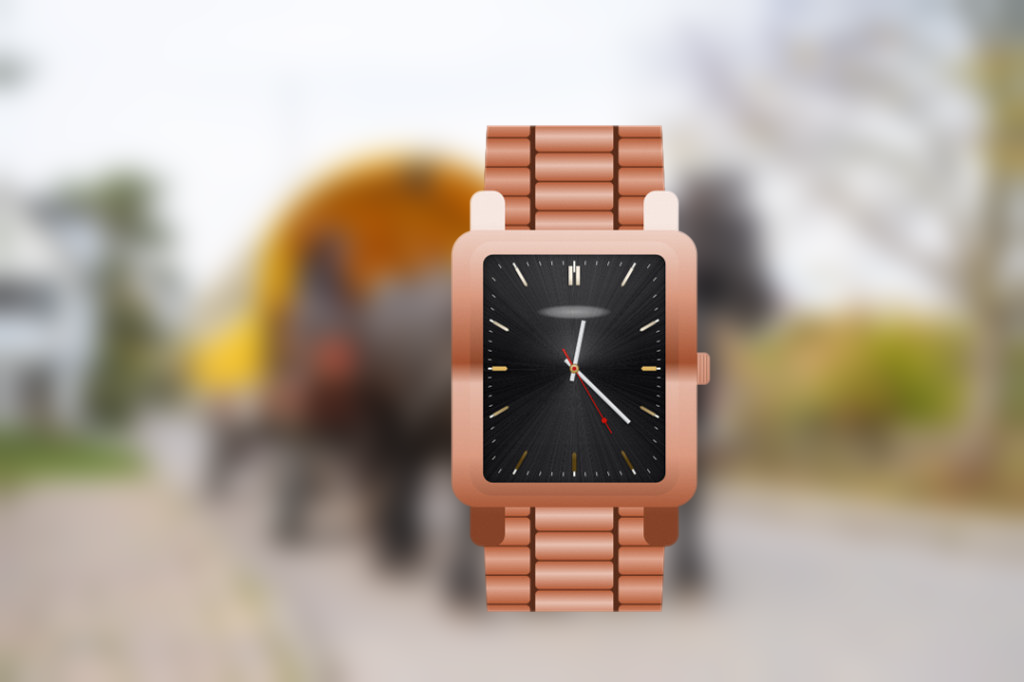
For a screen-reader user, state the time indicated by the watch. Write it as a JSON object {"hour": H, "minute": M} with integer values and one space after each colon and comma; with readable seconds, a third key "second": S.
{"hour": 12, "minute": 22, "second": 25}
